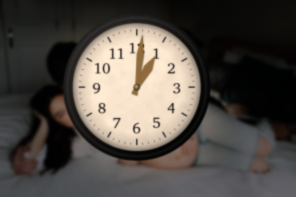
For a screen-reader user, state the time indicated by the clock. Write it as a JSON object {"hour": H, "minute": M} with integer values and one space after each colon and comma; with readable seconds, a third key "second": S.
{"hour": 1, "minute": 1}
